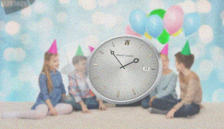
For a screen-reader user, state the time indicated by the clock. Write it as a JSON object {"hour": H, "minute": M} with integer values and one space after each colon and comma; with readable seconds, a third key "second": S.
{"hour": 1, "minute": 53}
